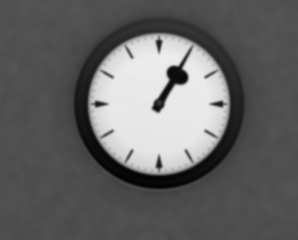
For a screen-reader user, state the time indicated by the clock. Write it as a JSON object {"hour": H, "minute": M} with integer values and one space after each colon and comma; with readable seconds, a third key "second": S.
{"hour": 1, "minute": 5}
